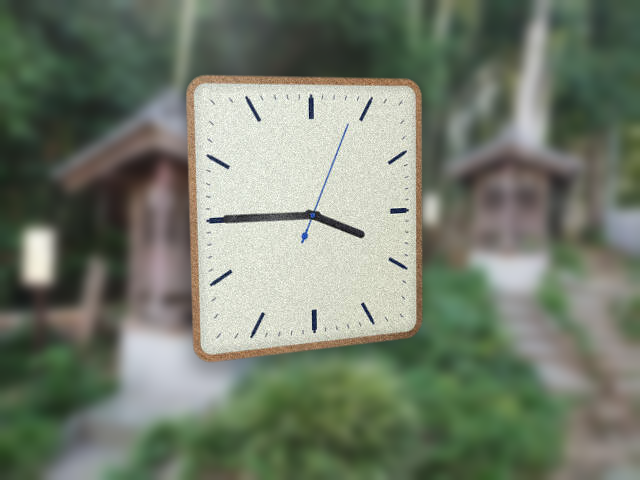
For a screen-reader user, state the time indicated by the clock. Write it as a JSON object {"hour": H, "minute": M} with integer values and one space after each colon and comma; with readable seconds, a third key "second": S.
{"hour": 3, "minute": 45, "second": 4}
